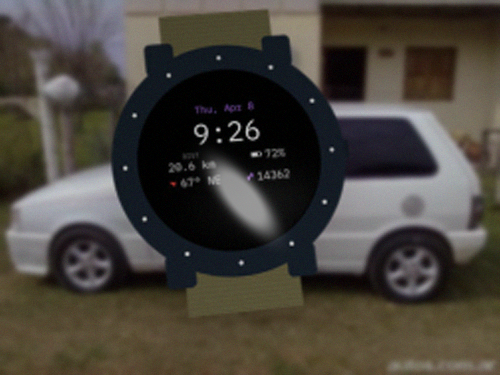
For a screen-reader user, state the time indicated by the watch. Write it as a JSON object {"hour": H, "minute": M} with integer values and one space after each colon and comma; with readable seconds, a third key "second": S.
{"hour": 9, "minute": 26}
